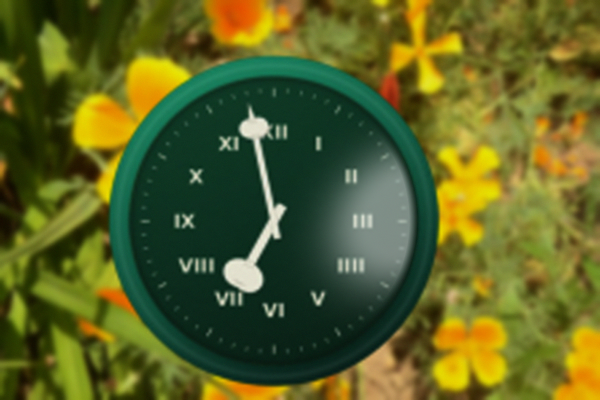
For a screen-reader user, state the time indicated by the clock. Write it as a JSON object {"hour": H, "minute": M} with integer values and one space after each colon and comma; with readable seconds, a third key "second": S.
{"hour": 6, "minute": 58}
